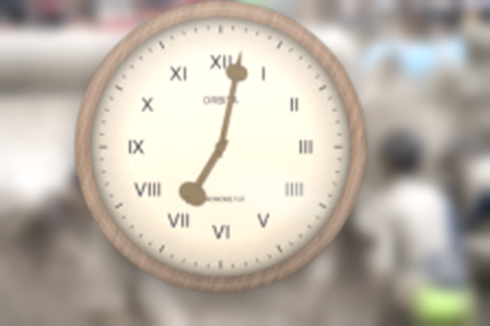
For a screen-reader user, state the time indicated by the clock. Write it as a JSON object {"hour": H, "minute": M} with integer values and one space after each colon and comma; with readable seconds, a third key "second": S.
{"hour": 7, "minute": 2}
